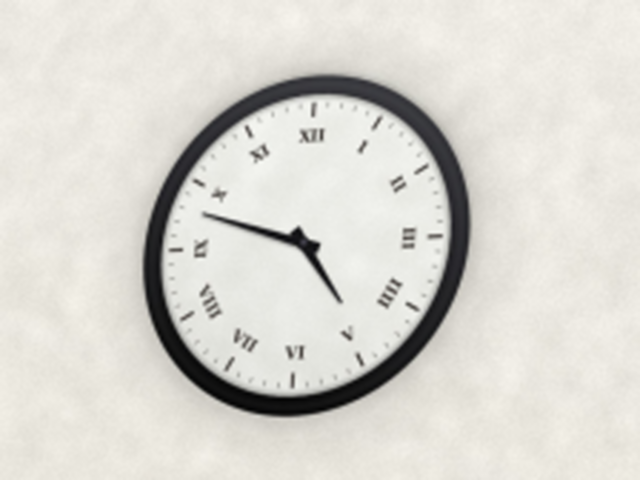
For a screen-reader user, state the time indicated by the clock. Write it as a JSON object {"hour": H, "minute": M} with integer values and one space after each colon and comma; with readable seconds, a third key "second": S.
{"hour": 4, "minute": 48}
